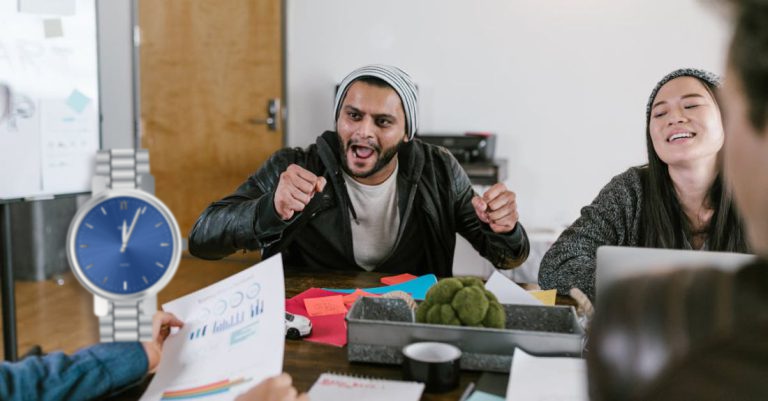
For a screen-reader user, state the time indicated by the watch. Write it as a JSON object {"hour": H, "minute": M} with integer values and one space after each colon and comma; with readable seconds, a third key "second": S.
{"hour": 12, "minute": 4}
